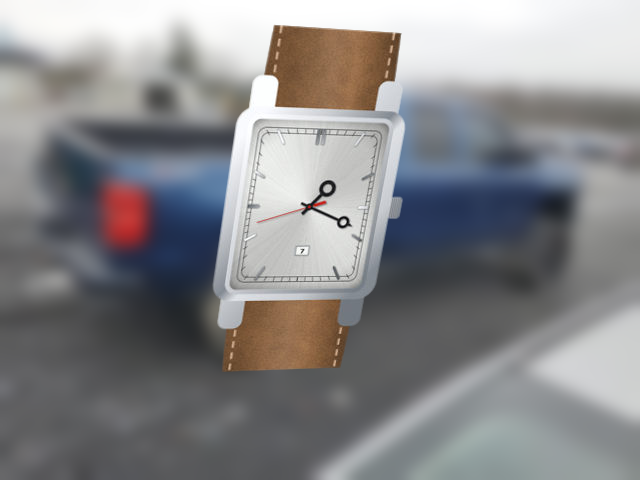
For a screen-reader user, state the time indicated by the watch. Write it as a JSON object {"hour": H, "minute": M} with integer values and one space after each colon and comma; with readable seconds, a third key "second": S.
{"hour": 1, "minute": 18, "second": 42}
